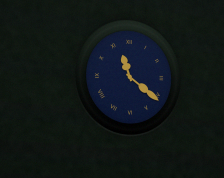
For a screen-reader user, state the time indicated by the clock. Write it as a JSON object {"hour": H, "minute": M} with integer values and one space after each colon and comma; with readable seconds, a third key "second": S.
{"hour": 11, "minute": 21}
